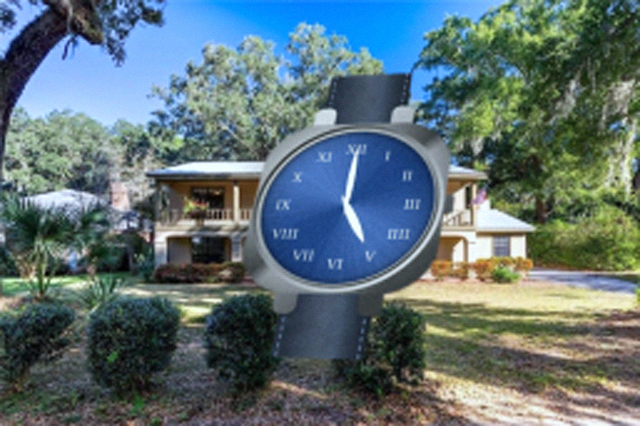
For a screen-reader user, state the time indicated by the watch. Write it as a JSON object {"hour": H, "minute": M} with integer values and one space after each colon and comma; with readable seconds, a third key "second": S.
{"hour": 5, "minute": 0}
